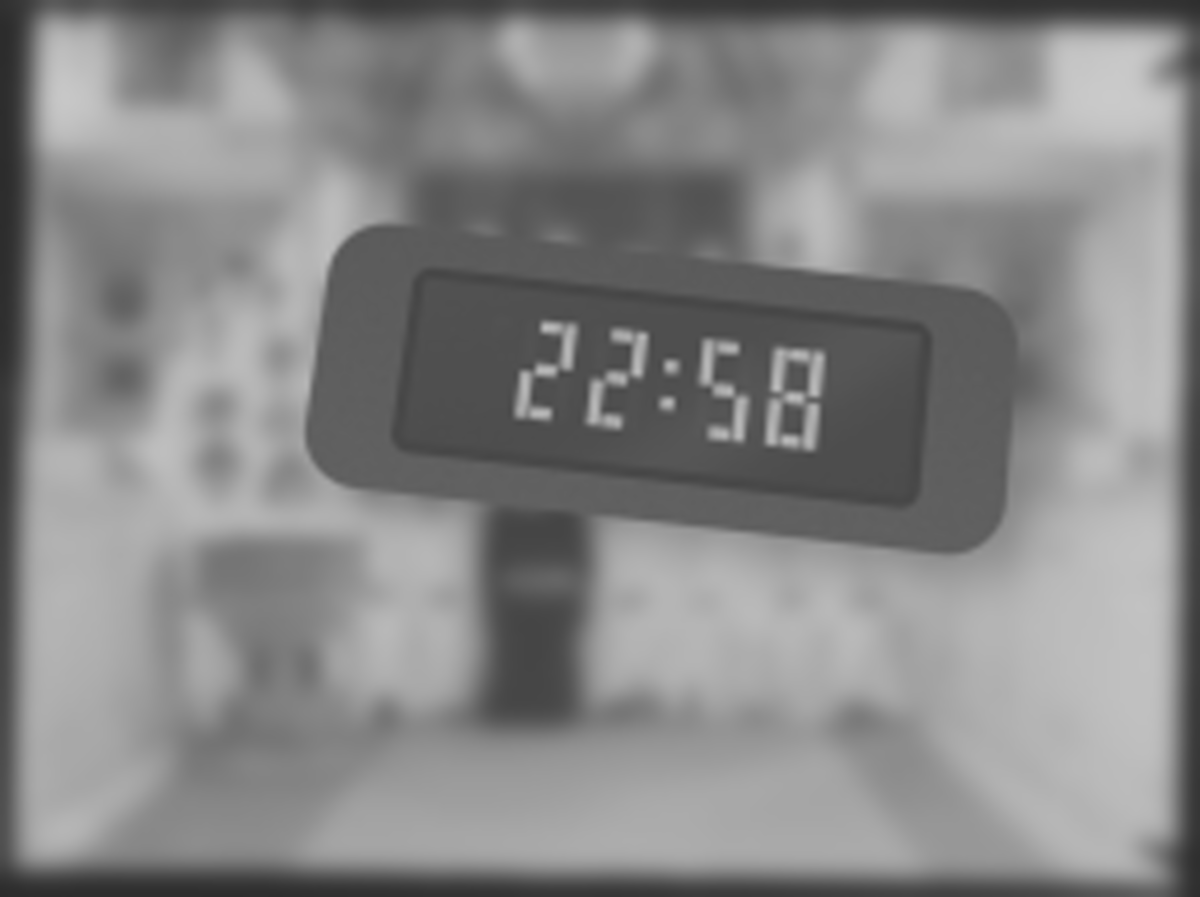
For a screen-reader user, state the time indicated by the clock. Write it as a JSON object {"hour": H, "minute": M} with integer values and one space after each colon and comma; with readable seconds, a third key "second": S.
{"hour": 22, "minute": 58}
